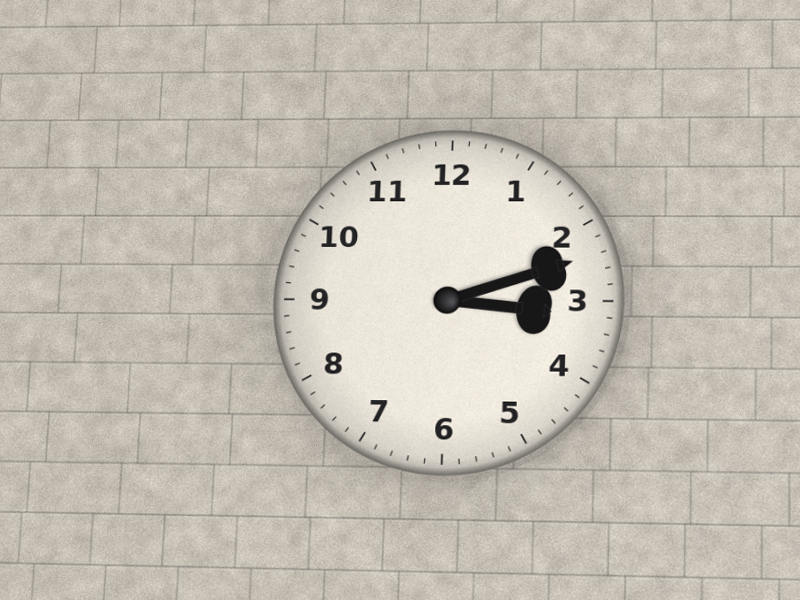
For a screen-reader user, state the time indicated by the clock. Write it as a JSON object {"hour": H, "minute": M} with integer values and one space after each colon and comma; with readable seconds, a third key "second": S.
{"hour": 3, "minute": 12}
